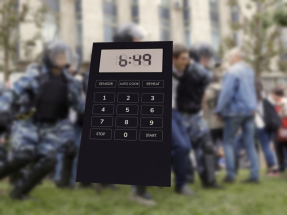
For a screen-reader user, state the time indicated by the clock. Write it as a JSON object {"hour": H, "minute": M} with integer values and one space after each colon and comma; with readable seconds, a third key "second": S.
{"hour": 6, "minute": 49}
